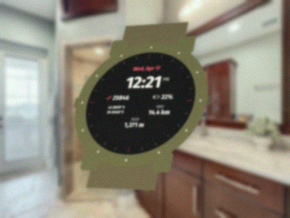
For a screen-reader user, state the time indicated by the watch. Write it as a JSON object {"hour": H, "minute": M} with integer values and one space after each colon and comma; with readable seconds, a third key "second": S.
{"hour": 12, "minute": 21}
